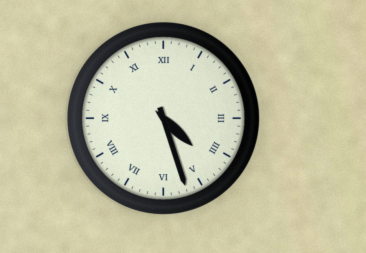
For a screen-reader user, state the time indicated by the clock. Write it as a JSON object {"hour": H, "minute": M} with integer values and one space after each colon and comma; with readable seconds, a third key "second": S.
{"hour": 4, "minute": 27}
